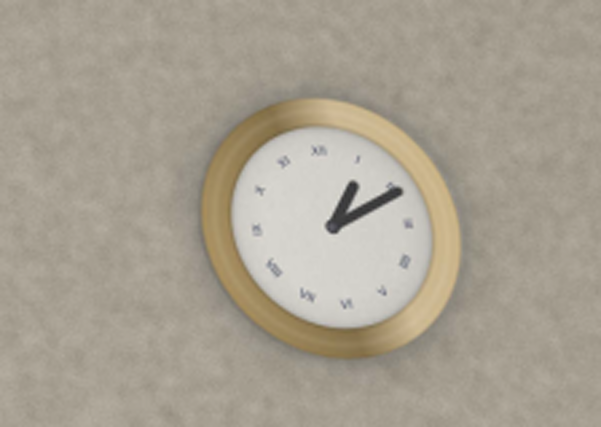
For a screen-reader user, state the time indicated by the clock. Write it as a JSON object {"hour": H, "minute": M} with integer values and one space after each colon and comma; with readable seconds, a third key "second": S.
{"hour": 1, "minute": 11}
